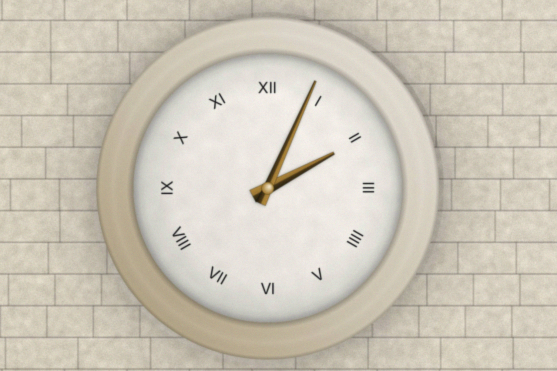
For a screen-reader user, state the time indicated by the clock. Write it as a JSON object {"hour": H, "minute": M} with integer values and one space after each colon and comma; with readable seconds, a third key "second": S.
{"hour": 2, "minute": 4}
